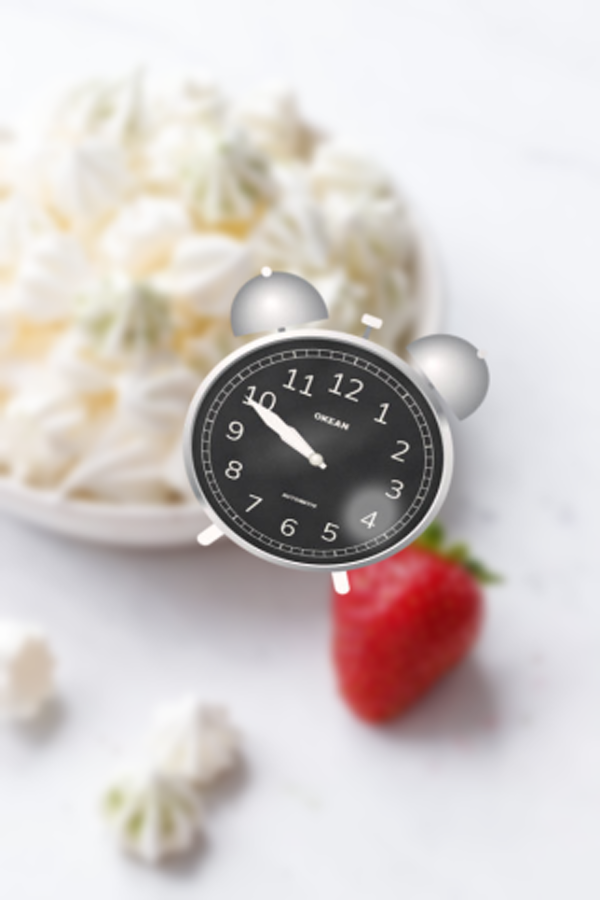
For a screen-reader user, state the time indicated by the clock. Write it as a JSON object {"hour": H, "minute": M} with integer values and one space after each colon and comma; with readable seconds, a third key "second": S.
{"hour": 9, "minute": 49}
